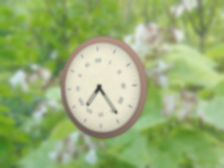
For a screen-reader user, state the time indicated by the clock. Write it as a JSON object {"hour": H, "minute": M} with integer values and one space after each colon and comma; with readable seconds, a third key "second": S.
{"hour": 7, "minute": 24}
